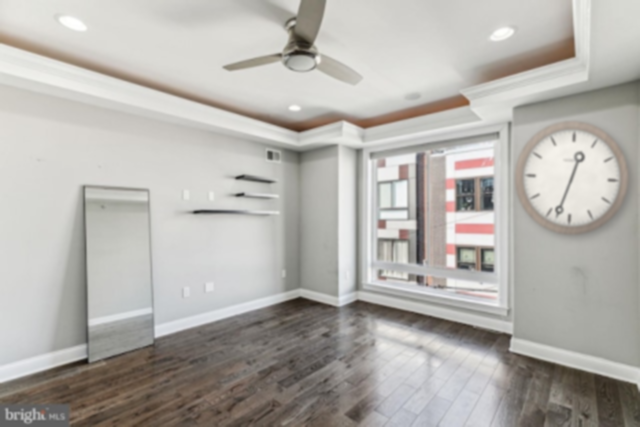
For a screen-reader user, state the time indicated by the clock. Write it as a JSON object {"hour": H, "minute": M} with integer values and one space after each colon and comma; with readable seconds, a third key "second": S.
{"hour": 12, "minute": 33}
